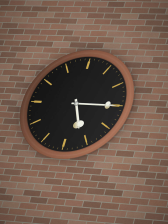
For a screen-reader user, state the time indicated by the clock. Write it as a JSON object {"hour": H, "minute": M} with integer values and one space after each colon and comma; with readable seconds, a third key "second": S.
{"hour": 5, "minute": 15}
